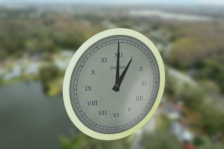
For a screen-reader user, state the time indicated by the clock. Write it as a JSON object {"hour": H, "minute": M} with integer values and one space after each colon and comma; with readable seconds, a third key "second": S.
{"hour": 1, "minute": 0}
